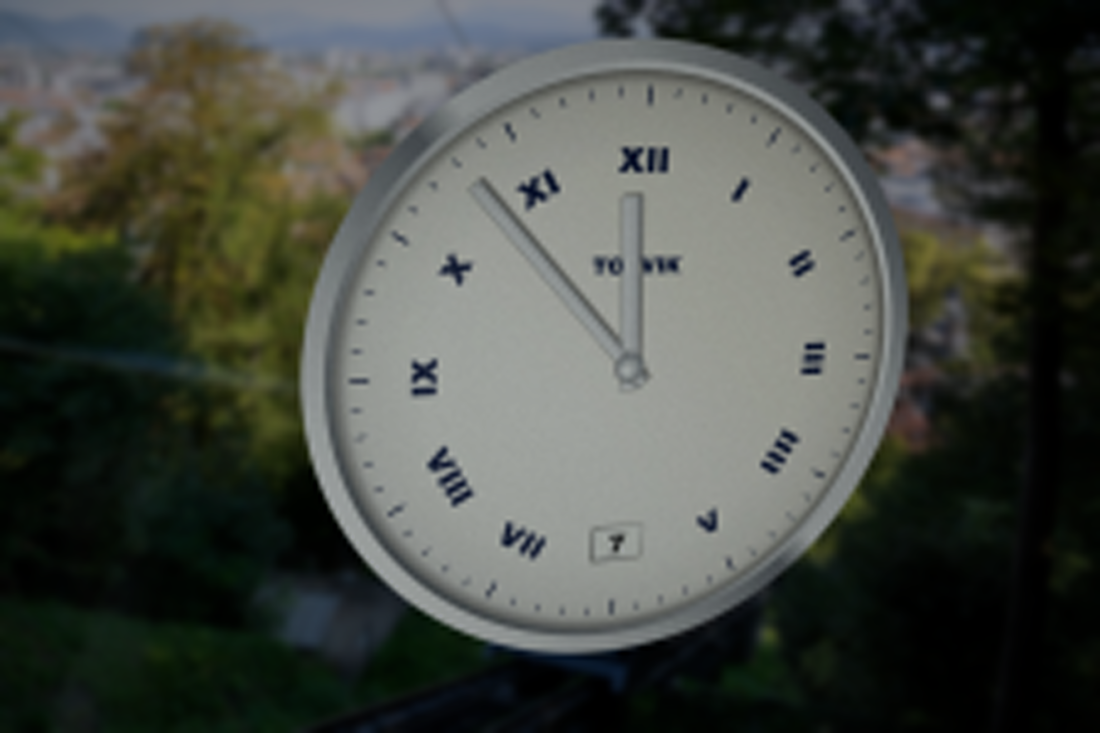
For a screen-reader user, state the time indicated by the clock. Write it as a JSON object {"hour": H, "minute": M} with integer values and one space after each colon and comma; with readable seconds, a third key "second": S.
{"hour": 11, "minute": 53}
